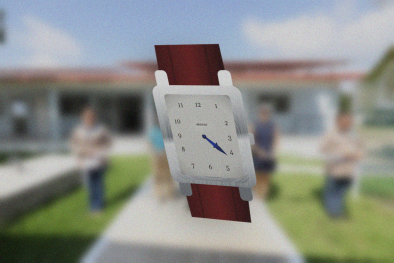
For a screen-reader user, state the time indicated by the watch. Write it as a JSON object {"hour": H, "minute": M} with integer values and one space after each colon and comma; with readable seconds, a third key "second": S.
{"hour": 4, "minute": 22}
